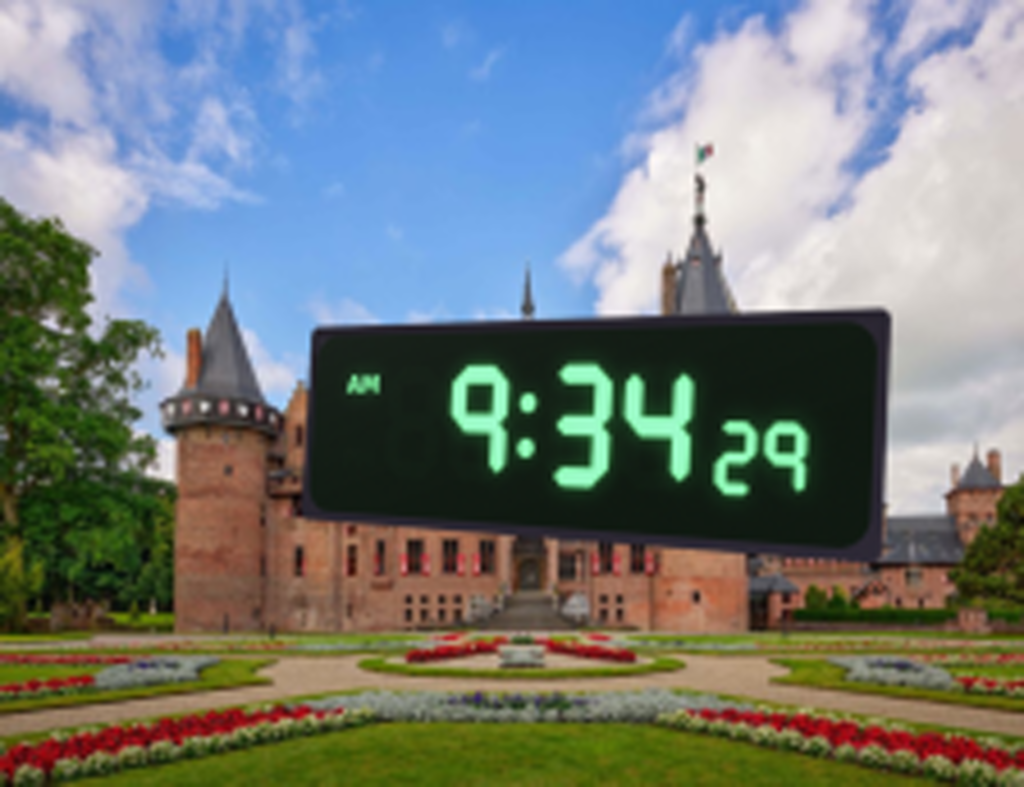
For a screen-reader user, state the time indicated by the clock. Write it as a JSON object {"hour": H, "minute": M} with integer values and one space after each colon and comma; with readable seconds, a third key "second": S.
{"hour": 9, "minute": 34, "second": 29}
